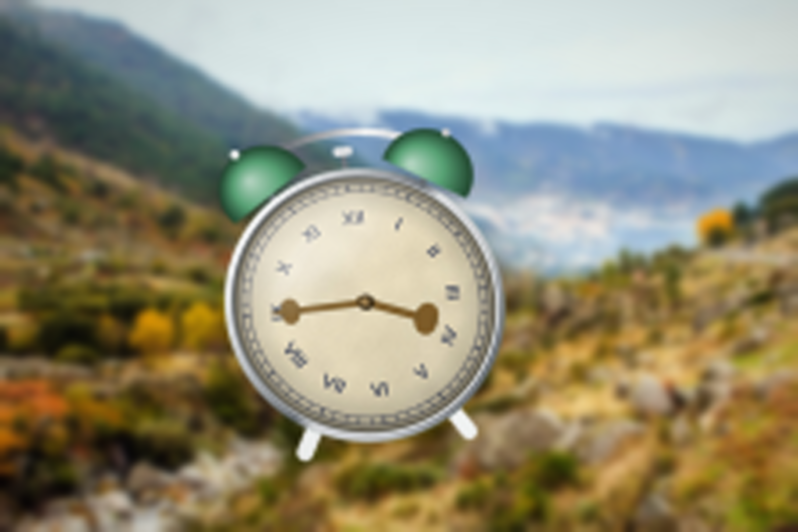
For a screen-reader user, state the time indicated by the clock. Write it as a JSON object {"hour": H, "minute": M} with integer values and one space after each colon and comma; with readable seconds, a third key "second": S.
{"hour": 3, "minute": 45}
